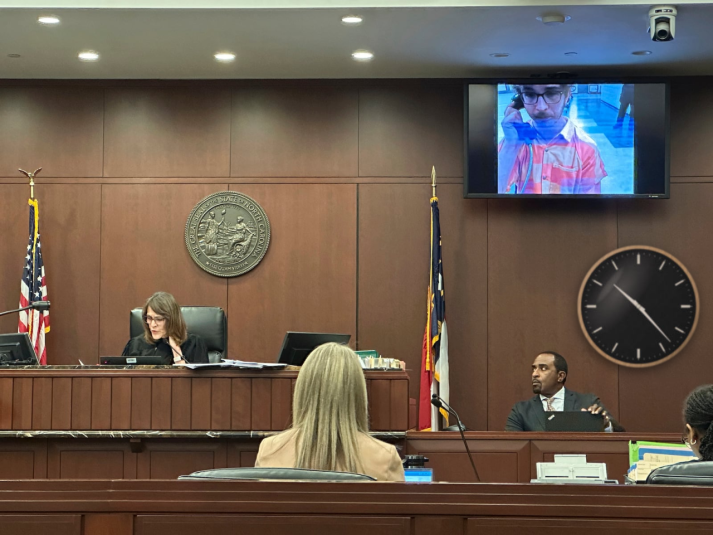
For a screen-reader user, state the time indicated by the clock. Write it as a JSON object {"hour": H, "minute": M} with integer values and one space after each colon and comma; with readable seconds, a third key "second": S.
{"hour": 10, "minute": 23}
